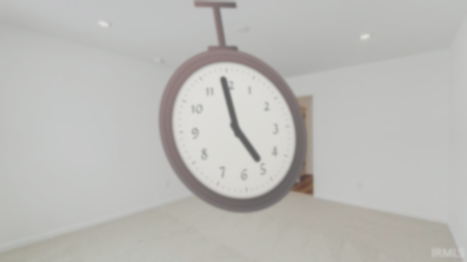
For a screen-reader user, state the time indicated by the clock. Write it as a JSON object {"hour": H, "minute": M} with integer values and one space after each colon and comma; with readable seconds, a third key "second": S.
{"hour": 4, "minute": 59}
